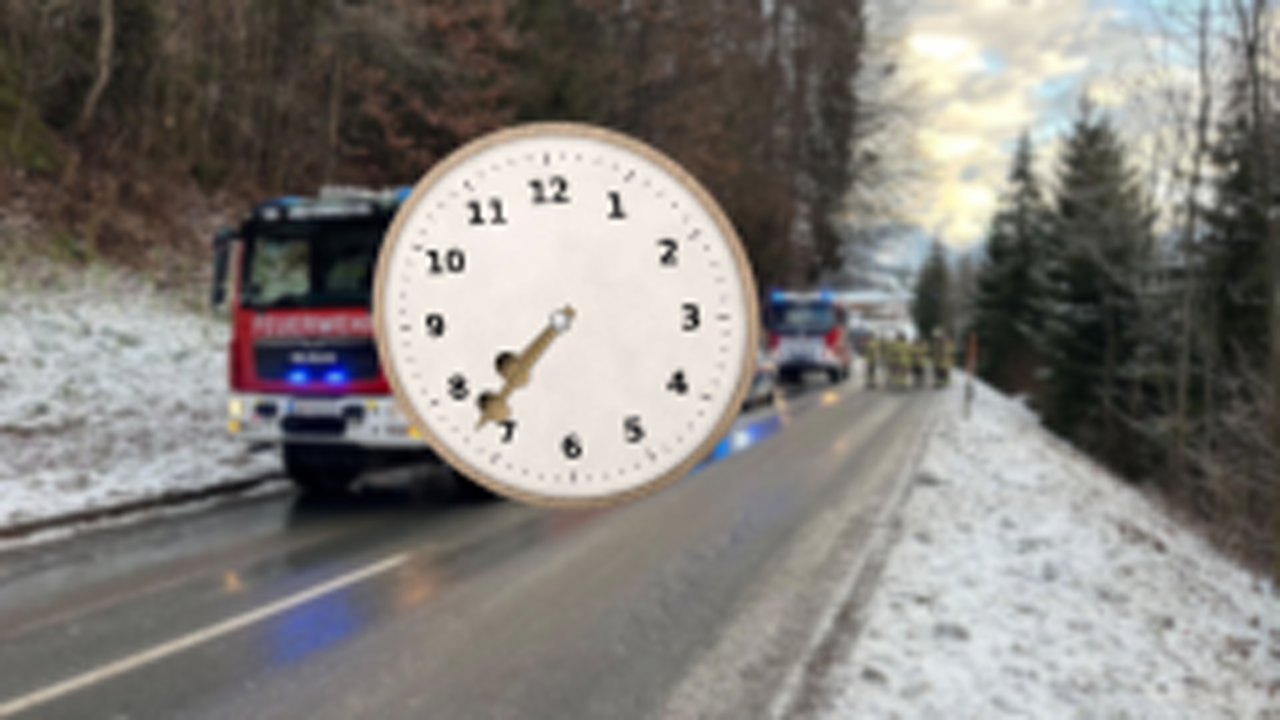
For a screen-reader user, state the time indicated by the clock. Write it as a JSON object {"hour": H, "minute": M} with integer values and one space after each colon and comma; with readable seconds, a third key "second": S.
{"hour": 7, "minute": 37}
